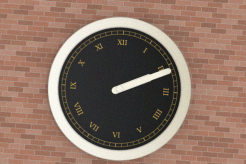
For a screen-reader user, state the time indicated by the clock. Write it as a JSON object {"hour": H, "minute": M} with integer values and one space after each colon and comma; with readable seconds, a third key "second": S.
{"hour": 2, "minute": 11}
